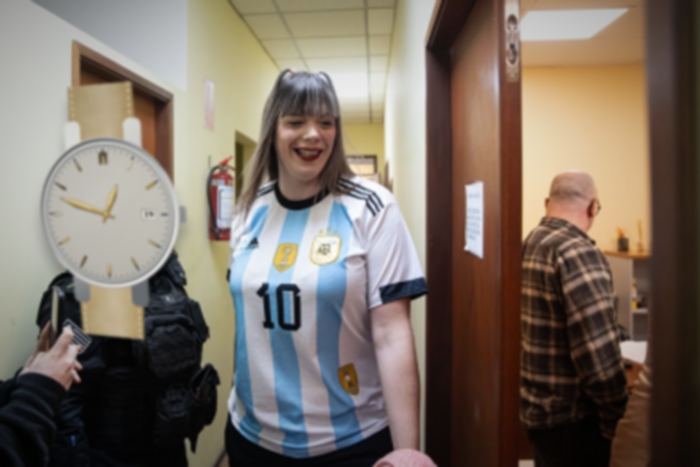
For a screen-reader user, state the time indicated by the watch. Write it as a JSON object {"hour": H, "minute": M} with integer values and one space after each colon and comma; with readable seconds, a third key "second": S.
{"hour": 12, "minute": 48}
